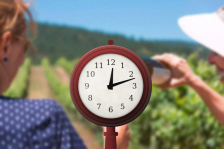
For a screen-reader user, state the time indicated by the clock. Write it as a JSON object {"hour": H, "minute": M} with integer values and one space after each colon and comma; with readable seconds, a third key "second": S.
{"hour": 12, "minute": 12}
